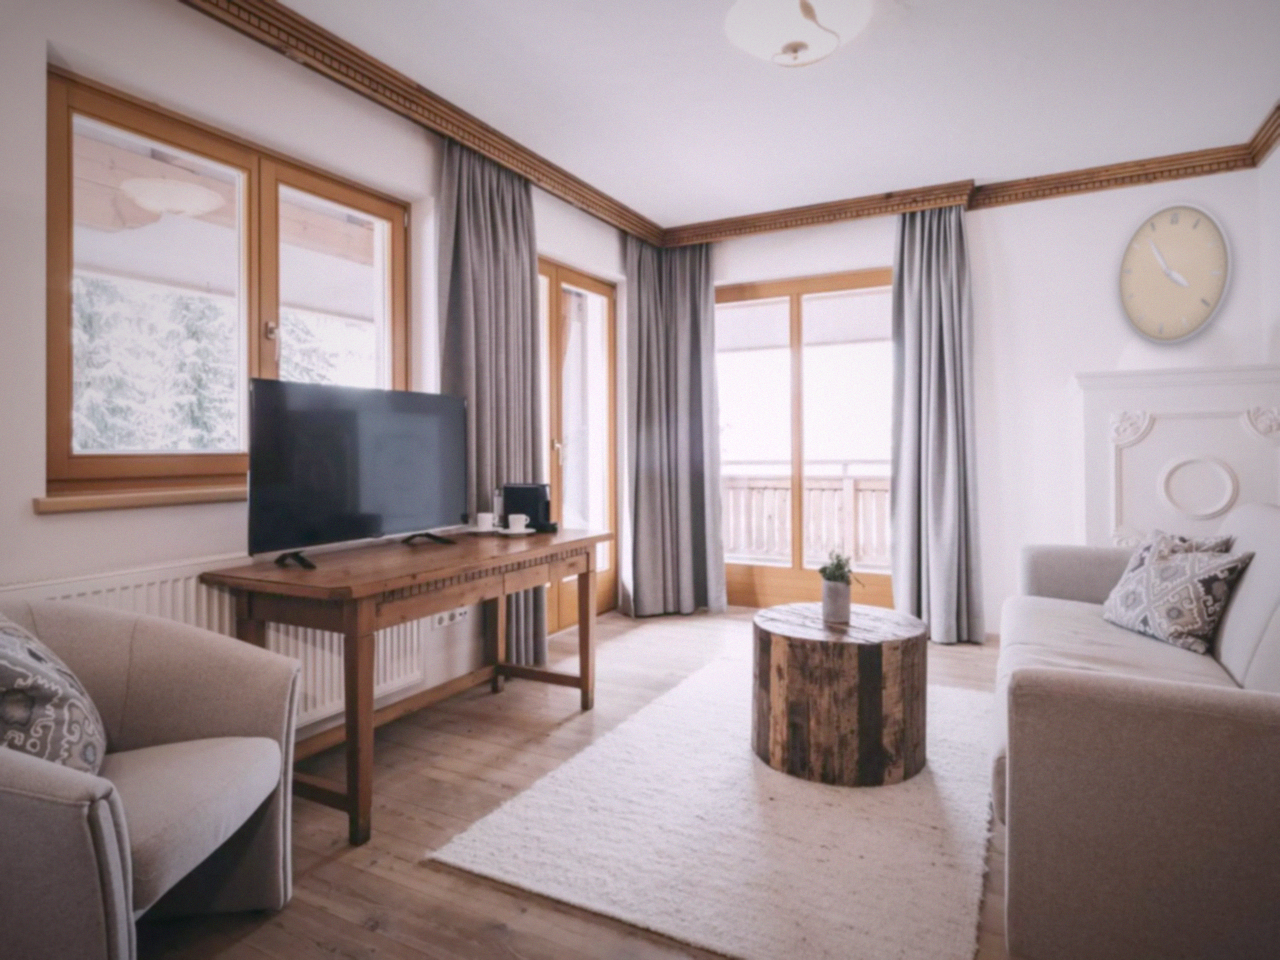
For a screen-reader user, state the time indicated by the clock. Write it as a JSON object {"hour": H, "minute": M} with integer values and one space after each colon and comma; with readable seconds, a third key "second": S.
{"hour": 3, "minute": 53}
